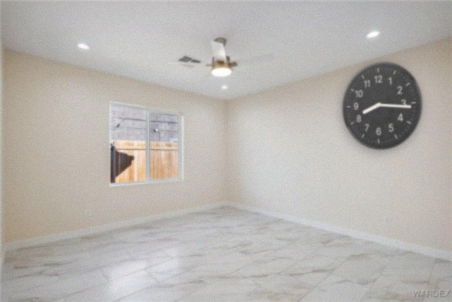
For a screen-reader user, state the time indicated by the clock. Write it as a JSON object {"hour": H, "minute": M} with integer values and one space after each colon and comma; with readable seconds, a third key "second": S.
{"hour": 8, "minute": 16}
